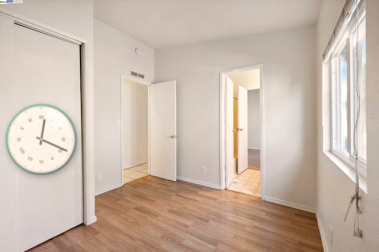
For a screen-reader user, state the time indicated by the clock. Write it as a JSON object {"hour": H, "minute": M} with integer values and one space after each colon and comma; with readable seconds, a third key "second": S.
{"hour": 12, "minute": 19}
